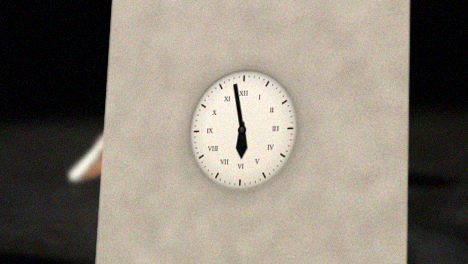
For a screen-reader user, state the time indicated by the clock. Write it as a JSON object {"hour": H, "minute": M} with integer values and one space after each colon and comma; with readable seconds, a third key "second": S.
{"hour": 5, "minute": 58}
